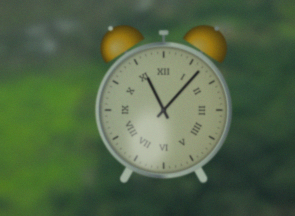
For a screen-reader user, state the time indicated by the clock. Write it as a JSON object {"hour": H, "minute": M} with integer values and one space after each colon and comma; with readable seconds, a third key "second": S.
{"hour": 11, "minute": 7}
